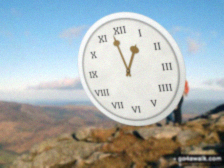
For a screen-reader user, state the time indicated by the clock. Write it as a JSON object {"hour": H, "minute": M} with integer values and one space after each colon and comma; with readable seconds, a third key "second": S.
{"hour": 12, "minute": 58}
